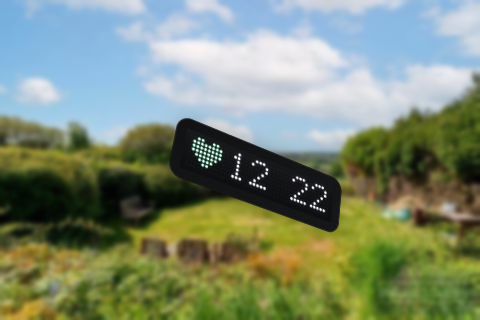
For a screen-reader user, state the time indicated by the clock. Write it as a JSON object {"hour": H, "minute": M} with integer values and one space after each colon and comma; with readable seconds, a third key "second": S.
{"hour": 12, "minute": 22}
